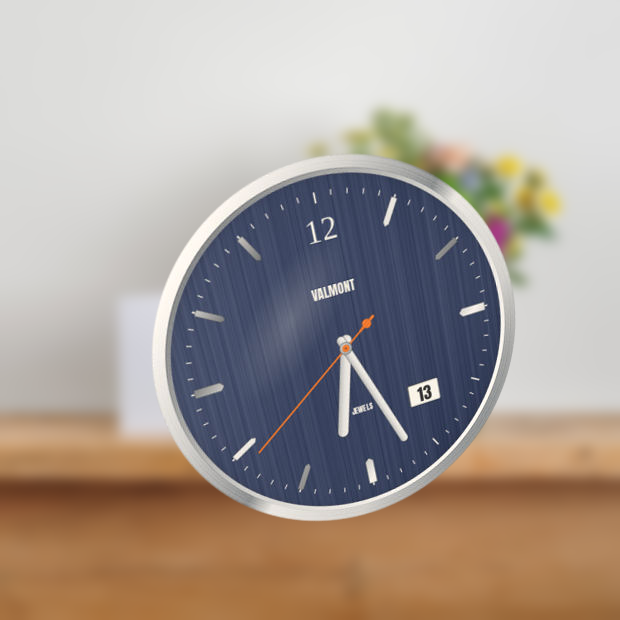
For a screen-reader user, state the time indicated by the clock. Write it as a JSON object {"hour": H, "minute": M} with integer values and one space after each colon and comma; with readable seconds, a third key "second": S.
{"hour": 6, "minute": 26, "second": 39}
